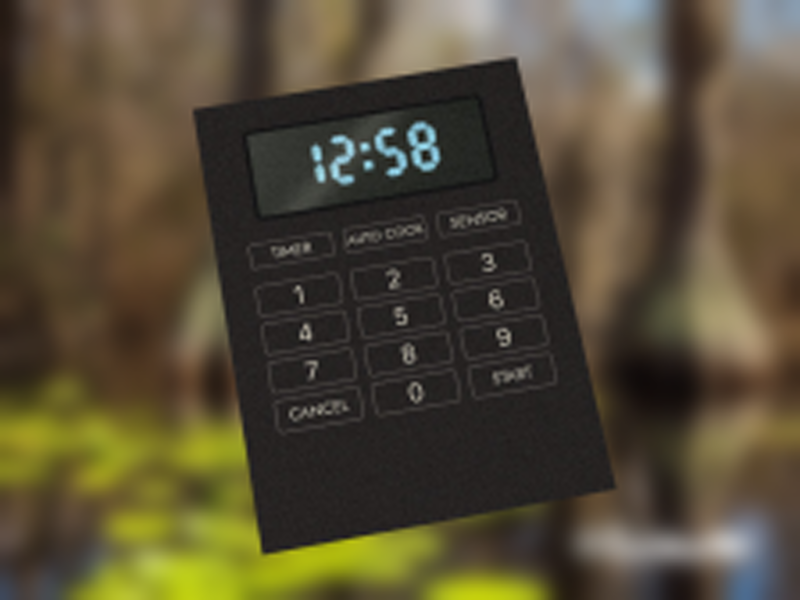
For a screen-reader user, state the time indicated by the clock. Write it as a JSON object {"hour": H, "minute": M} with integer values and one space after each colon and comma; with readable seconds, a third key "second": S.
{"hour": 12, "minute": 58}
